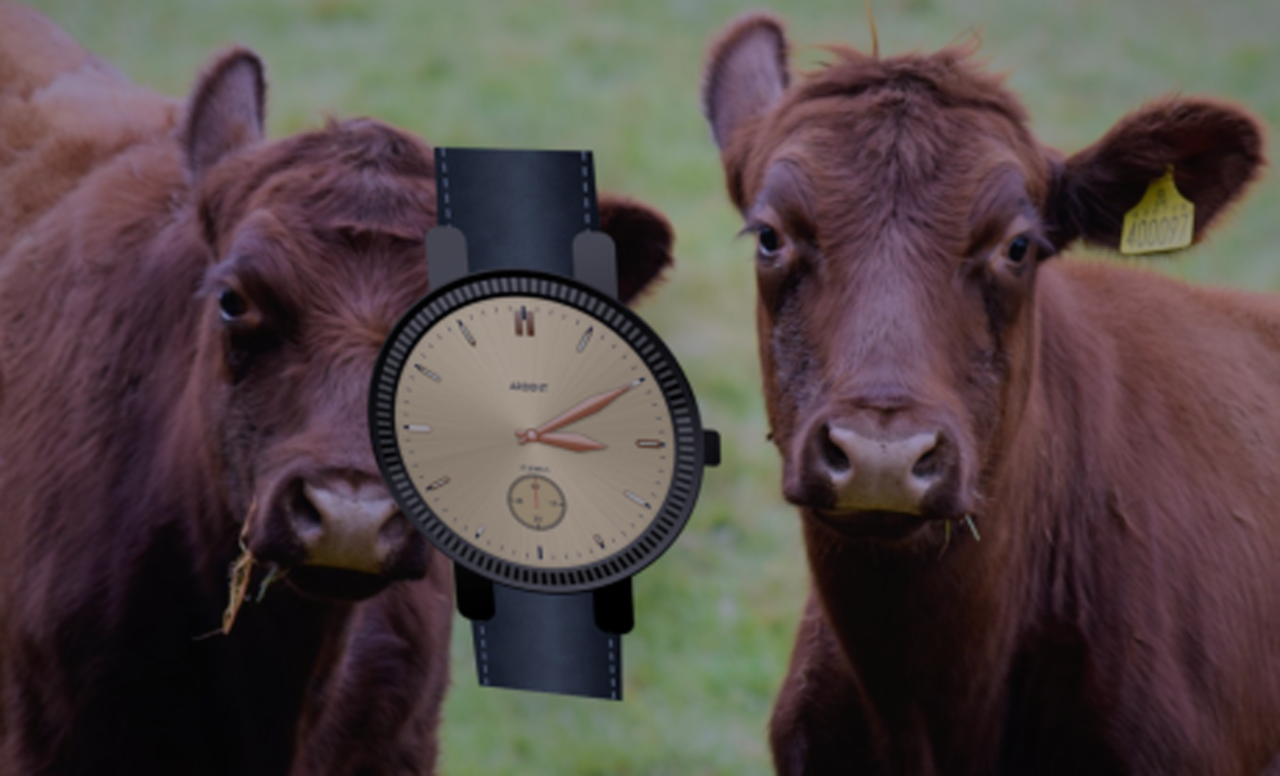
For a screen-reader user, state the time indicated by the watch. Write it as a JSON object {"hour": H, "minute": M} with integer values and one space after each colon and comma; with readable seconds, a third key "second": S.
{"hour": 3, "minute": 10}
